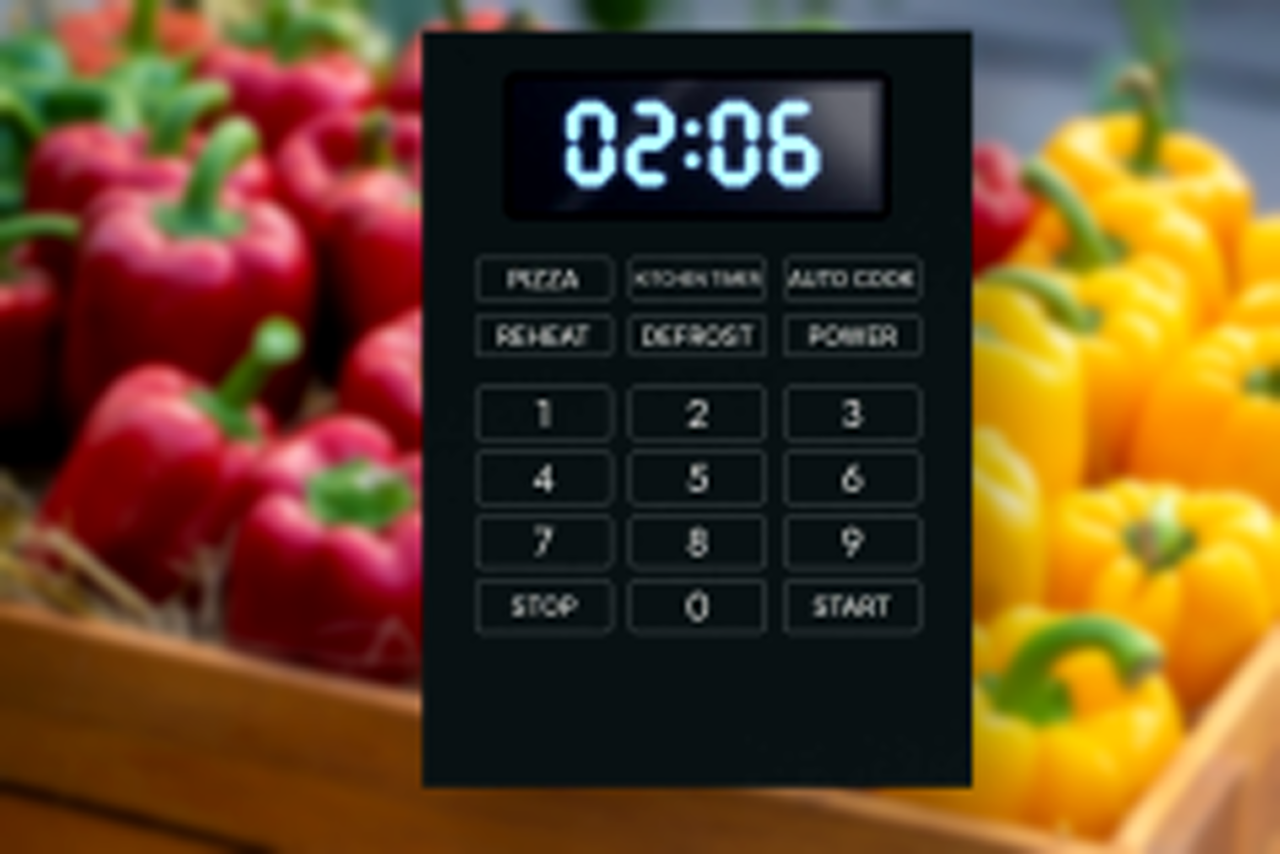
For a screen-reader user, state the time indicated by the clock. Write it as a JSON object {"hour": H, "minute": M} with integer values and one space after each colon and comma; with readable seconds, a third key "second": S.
{"hour": 2, "minute": 6}
